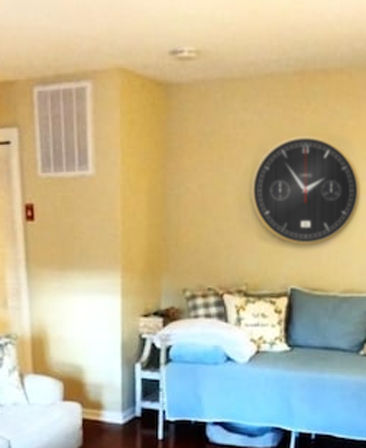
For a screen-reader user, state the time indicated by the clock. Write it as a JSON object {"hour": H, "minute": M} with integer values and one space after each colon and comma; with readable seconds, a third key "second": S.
{"hour": 1, "minute": 54}
